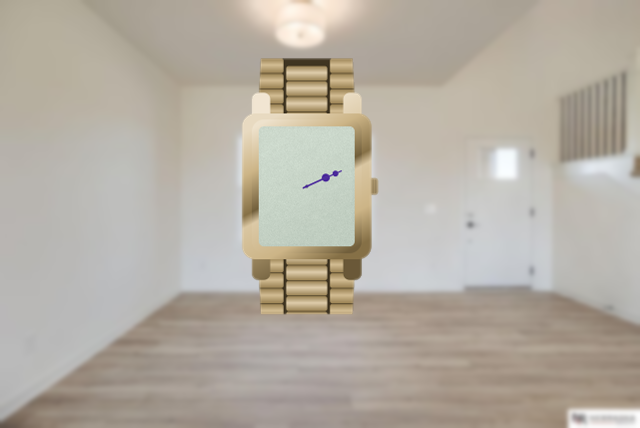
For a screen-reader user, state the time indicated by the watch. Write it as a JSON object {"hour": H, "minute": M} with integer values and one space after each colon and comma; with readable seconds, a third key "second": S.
{"hour": 2, "minute": 11}
